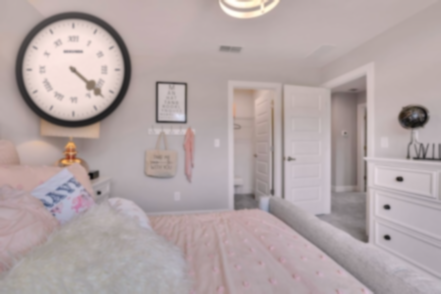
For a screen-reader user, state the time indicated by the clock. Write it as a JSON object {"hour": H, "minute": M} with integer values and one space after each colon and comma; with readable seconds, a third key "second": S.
{"hour": 4, "minute": 22}
